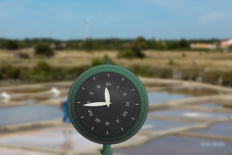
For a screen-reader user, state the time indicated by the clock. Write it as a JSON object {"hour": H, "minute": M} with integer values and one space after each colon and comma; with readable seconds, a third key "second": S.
{"hour": 11, "minute": 44}
